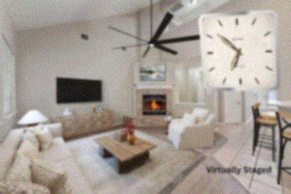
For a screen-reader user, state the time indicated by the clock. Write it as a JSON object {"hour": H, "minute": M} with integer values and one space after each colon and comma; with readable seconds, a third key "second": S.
{"hour": 6, "minute": 52}
